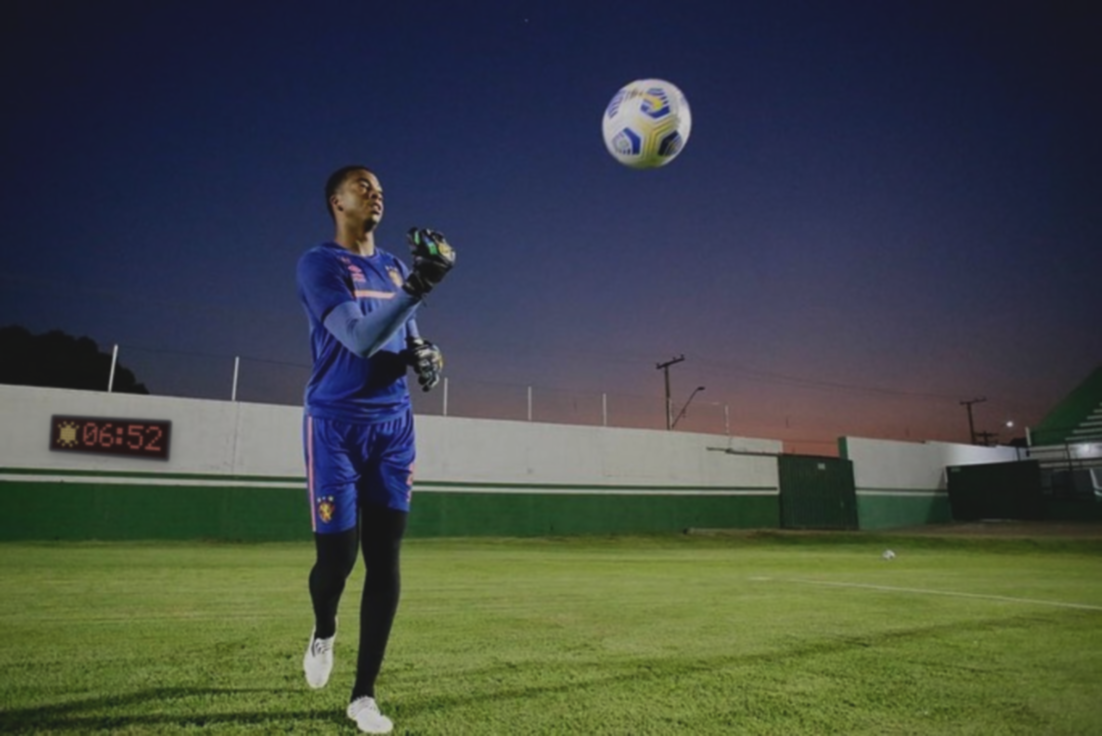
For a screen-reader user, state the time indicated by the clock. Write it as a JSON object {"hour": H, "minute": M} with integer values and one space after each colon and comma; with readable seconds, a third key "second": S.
{"hour": 6, "minute": 52}
